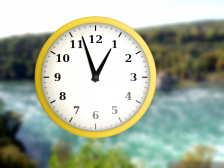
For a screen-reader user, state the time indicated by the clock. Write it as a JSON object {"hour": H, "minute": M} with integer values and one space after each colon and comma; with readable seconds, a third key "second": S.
{"hour": 12, "minute": 57}
